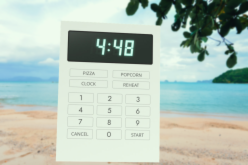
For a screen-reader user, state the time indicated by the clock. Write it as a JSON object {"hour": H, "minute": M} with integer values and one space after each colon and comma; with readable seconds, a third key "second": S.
{"hour": 4, "minute": 48}
